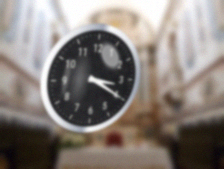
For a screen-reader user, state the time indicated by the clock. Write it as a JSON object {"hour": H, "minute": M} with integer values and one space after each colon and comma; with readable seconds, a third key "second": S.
{"hour": 3, "minute": 20}
